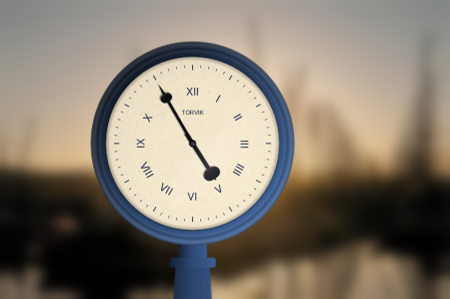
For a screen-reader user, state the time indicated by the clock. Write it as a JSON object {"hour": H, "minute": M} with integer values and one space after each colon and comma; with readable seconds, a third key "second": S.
{"hour": 4, "minute": 55}
